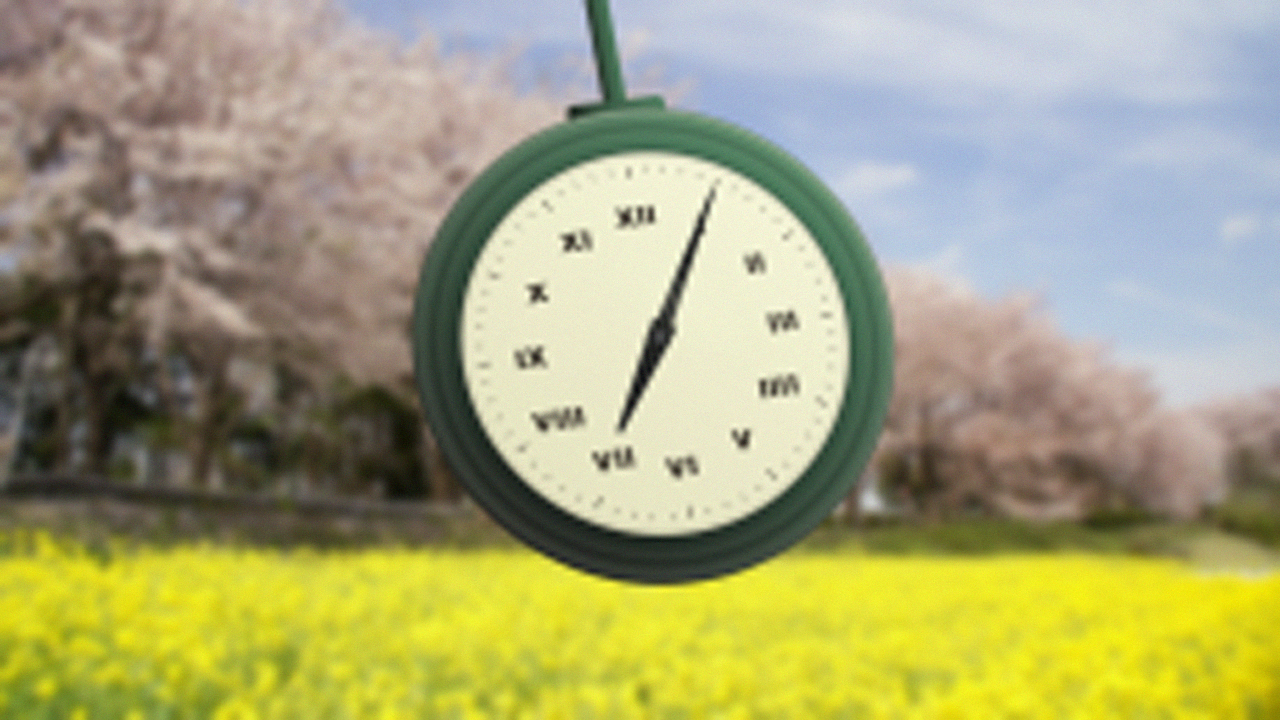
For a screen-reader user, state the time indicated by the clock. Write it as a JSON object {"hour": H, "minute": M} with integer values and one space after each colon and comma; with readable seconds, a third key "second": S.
{"hour": 7, "minute": 5}
